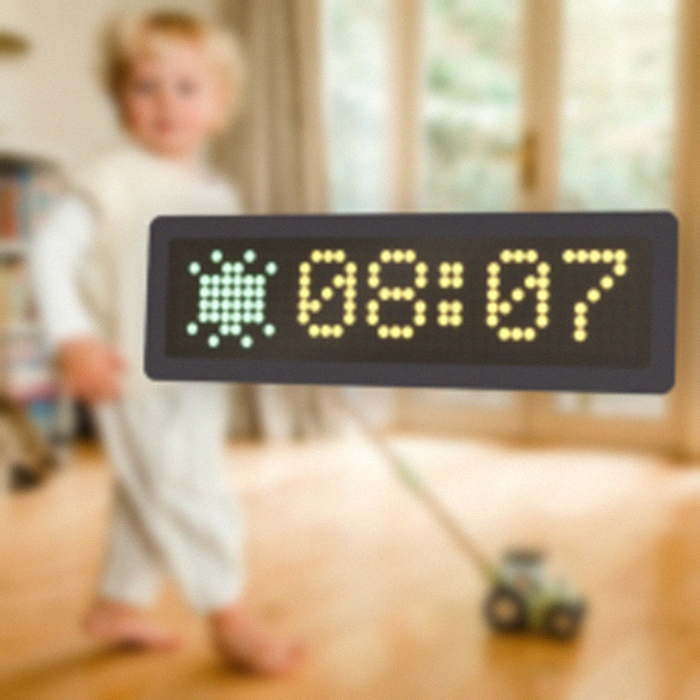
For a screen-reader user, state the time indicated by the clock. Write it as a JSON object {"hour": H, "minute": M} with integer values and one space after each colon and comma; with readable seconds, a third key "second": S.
{"hour": 8, "minute": 7}
